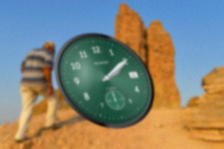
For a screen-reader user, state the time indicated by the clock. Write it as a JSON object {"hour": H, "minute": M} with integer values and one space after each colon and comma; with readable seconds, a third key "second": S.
{"hour": 2, "minute": 10}
